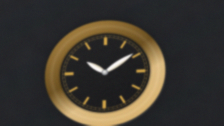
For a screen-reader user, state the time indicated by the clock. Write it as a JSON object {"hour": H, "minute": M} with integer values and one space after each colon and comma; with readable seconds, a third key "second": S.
{"hour": 10, "minute": 9}
